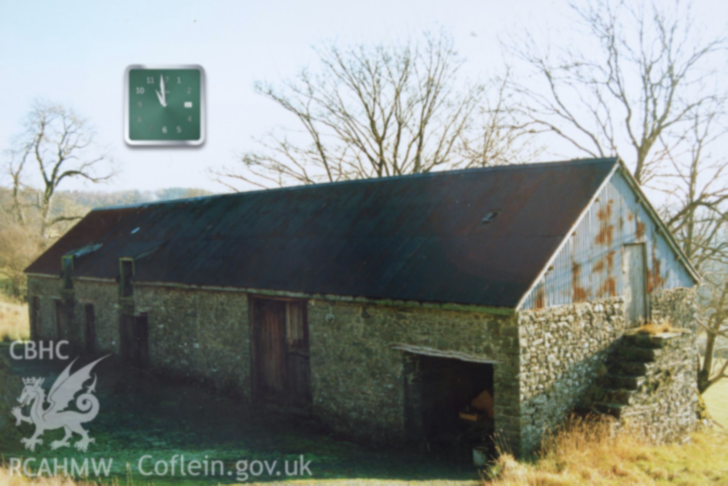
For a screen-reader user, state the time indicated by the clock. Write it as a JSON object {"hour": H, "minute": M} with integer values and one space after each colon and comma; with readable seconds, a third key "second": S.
{"hour": 10, "minute": 59}
